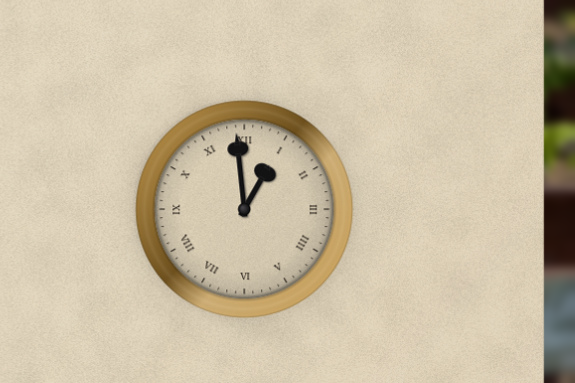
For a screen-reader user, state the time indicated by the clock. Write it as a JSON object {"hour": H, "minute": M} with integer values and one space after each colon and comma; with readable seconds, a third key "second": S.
{"hour": 12, "minute": 59}
